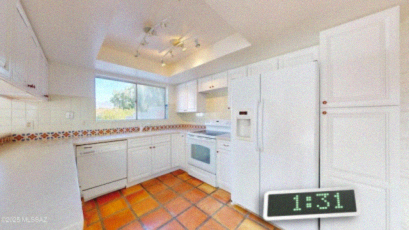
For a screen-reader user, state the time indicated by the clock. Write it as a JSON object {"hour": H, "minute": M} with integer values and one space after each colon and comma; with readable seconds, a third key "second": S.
{"hour": 1, "minute": 31}
